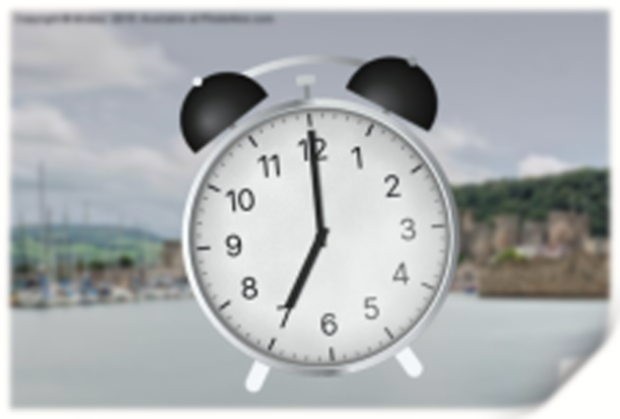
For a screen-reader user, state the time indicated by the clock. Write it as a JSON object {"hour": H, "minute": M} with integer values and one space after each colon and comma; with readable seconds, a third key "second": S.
{"hour": 7, "minute": 0}
